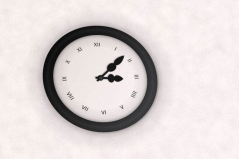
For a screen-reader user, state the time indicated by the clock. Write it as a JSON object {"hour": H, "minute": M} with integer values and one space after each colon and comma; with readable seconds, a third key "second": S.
{"hour": 3, "minute": 8}
